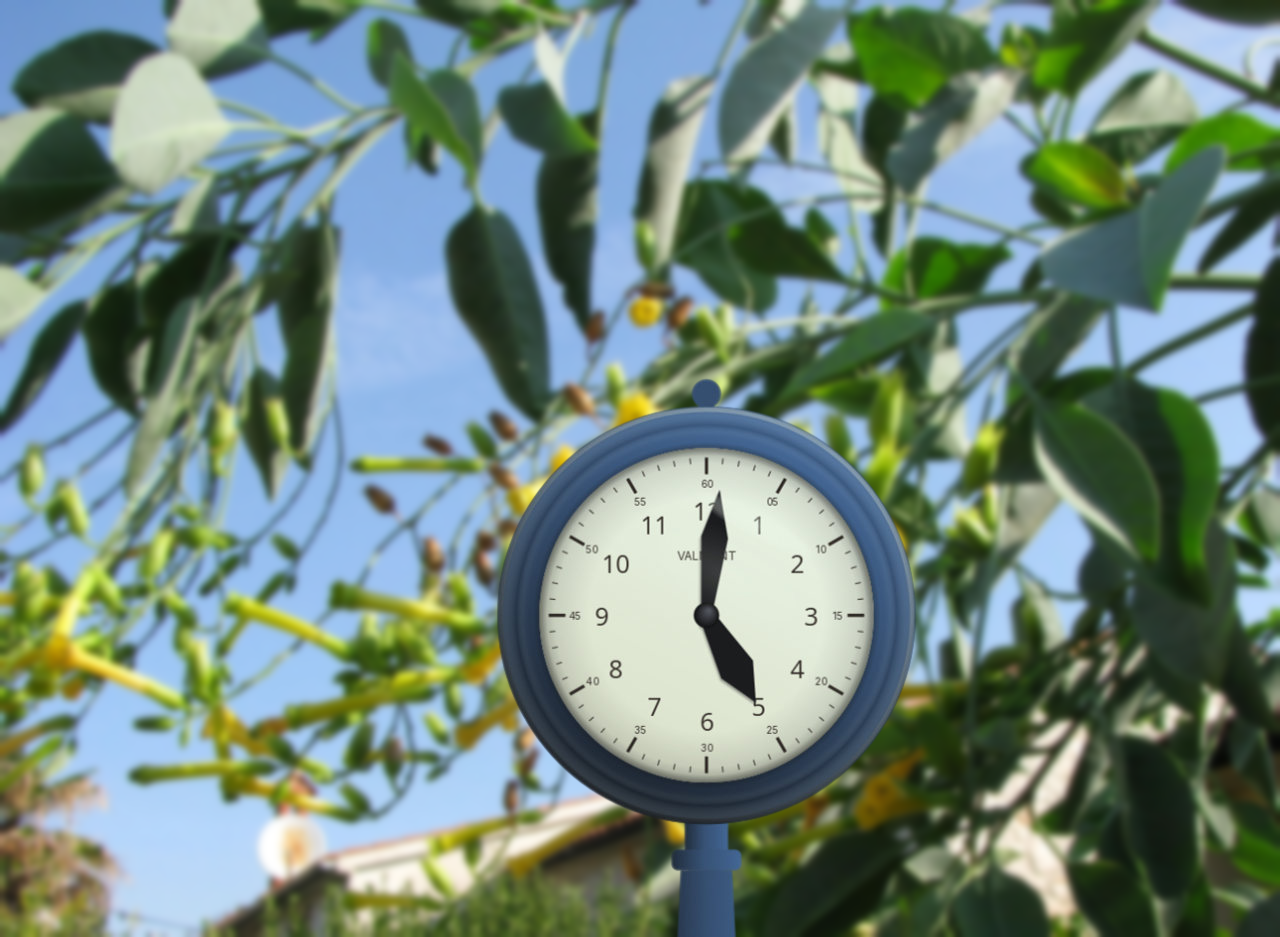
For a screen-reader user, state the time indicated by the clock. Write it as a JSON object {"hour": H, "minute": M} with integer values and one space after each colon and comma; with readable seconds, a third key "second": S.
{"hour": 5, "minute": 1}
